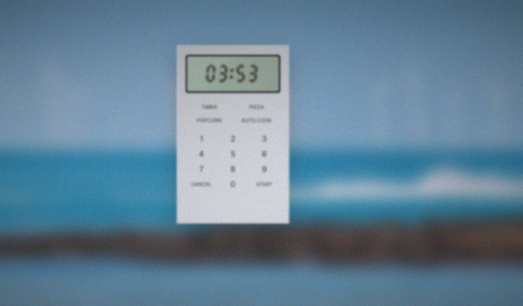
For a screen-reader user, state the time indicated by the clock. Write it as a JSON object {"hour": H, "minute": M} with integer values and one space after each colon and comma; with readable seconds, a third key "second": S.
{"hour": 3, "minute": 53}
